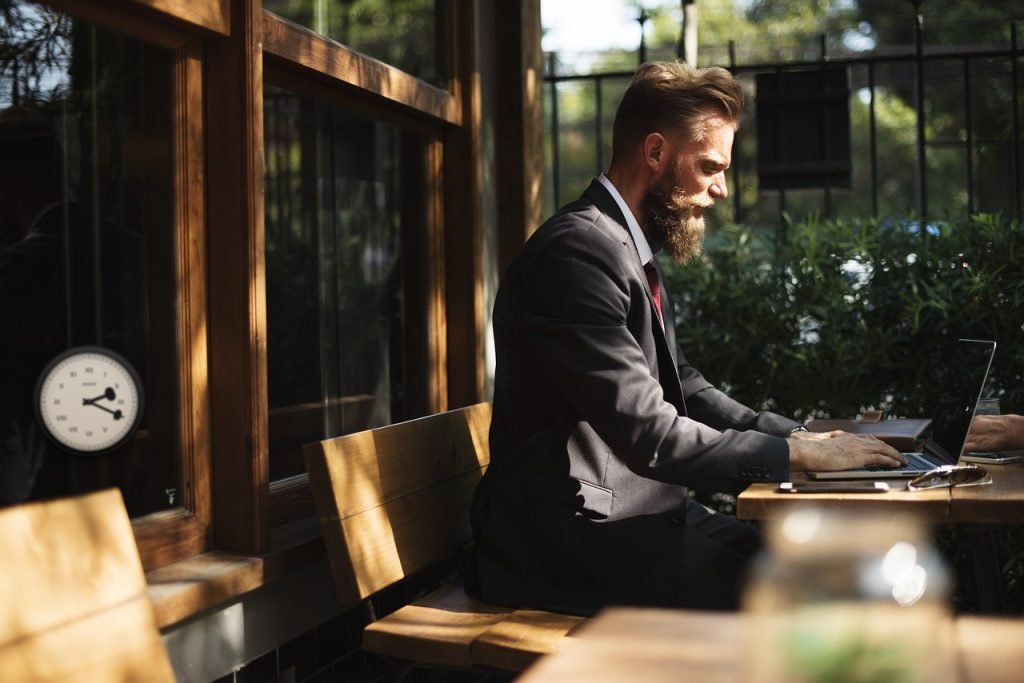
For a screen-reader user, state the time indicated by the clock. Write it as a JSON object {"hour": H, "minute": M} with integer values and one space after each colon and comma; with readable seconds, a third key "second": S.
{"hour": 2, "minute": 19}
